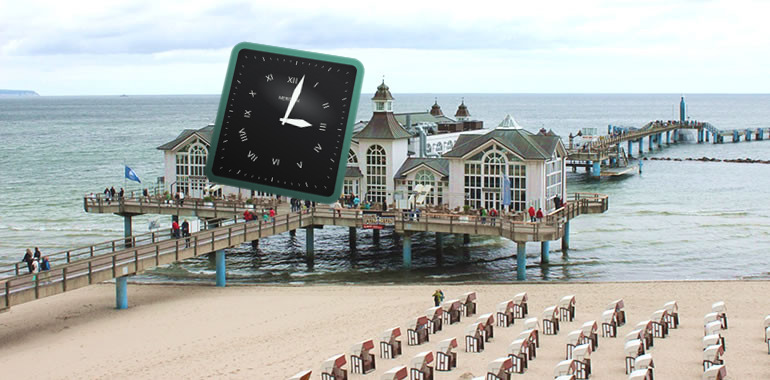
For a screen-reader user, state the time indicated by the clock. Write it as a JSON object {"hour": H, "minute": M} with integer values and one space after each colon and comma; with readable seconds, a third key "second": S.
{"hour": 3, "minute": 2}
